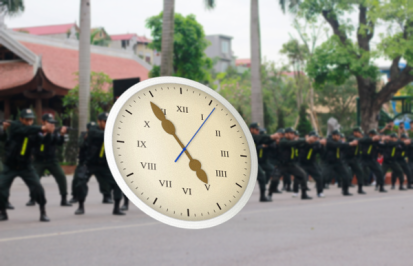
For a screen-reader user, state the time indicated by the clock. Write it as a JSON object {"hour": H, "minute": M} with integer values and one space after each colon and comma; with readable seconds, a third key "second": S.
{"hour": 4, "minute": 54, "second": 6}
